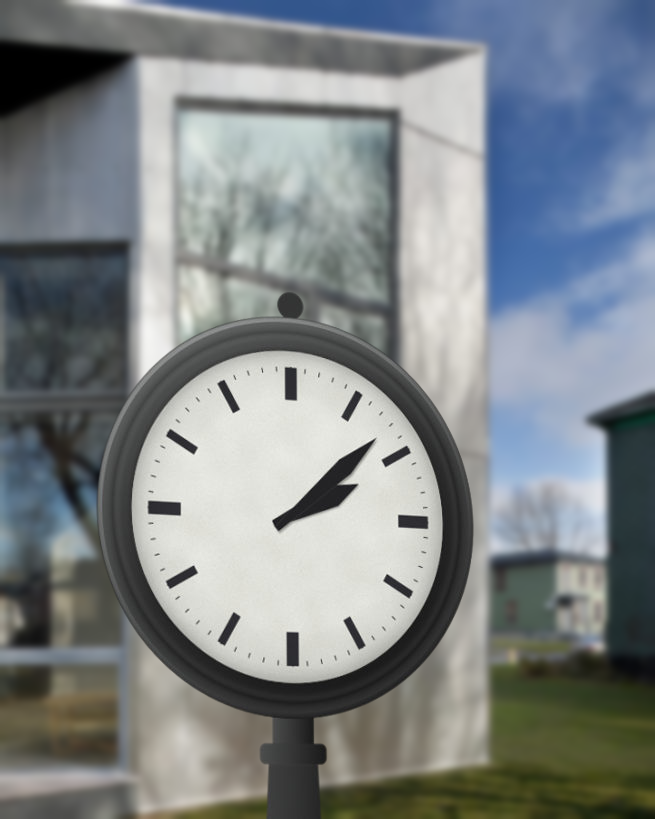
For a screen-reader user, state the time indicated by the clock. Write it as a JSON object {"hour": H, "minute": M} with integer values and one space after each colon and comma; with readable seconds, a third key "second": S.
{"hour": 2, "minute": 8}
